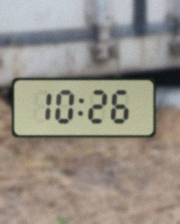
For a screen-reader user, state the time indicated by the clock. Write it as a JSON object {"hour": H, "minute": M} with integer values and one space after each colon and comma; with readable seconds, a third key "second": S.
{"hour": 10, "minute": 26}
